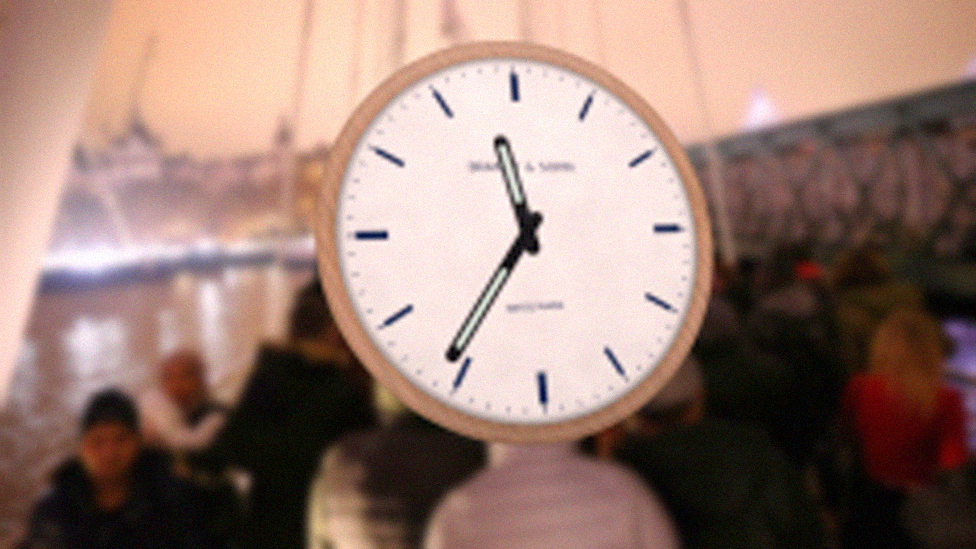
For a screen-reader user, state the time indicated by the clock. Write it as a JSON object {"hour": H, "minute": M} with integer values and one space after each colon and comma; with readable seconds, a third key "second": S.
{"hour": 11, "minute": 36}
